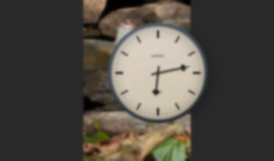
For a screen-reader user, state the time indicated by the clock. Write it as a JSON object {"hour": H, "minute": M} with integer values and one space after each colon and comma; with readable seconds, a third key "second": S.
{"hour": 6, "minute": 13}
